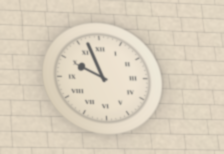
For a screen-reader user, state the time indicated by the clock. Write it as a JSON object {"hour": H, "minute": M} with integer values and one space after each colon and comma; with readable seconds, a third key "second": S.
{"hour": 9, "minute": 57}
